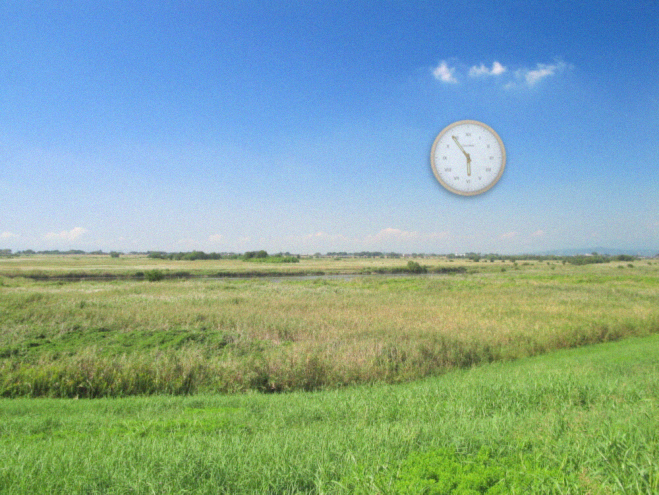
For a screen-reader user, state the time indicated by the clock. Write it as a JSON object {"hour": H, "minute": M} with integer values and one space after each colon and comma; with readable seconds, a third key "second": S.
{"hour": 5, "minute": 54}
